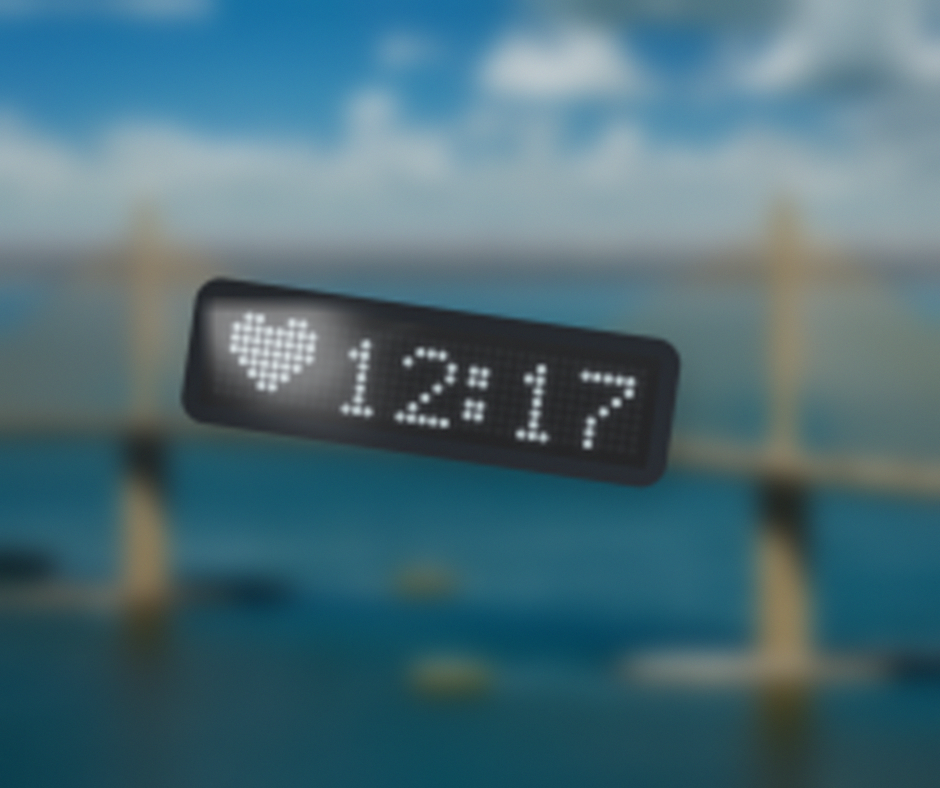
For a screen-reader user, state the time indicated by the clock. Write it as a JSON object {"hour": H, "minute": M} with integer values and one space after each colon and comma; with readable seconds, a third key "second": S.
{"hour": 12, "minute": 17}
